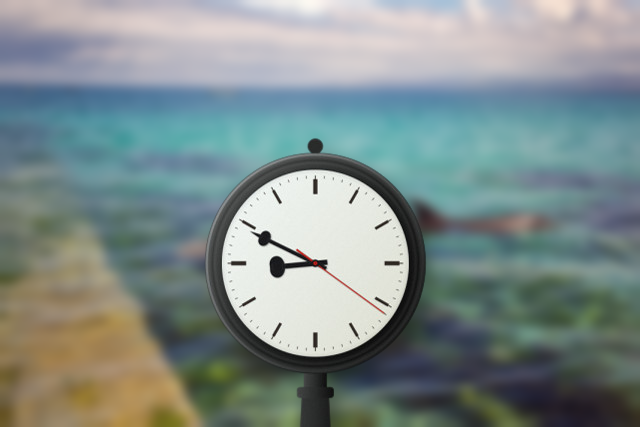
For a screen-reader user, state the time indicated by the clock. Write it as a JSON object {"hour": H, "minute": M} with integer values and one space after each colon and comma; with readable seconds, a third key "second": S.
{"hour": 8, "minute": 49, "second": 21}
